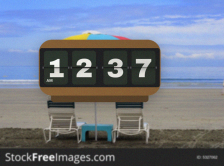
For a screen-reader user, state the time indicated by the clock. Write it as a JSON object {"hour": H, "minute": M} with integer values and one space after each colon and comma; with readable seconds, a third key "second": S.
{"hour": 12, "minute": 37}
